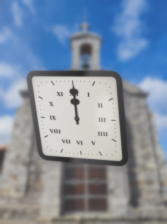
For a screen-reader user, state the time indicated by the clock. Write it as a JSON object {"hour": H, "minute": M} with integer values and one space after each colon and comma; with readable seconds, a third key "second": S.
{"hour": 12, "minute": 0}
